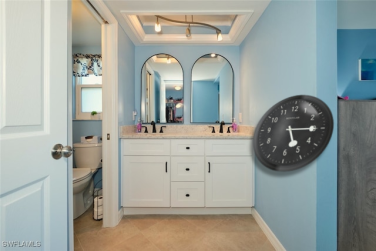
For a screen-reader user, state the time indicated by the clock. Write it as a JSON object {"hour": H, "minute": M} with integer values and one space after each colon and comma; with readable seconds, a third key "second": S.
{"hour": 5, "minute": 15}
